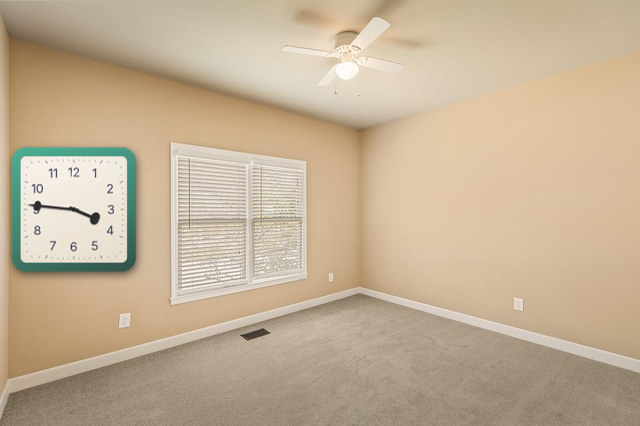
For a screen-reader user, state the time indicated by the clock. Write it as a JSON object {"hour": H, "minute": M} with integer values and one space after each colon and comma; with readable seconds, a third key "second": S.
{"hour": 3, "minute": 46}
